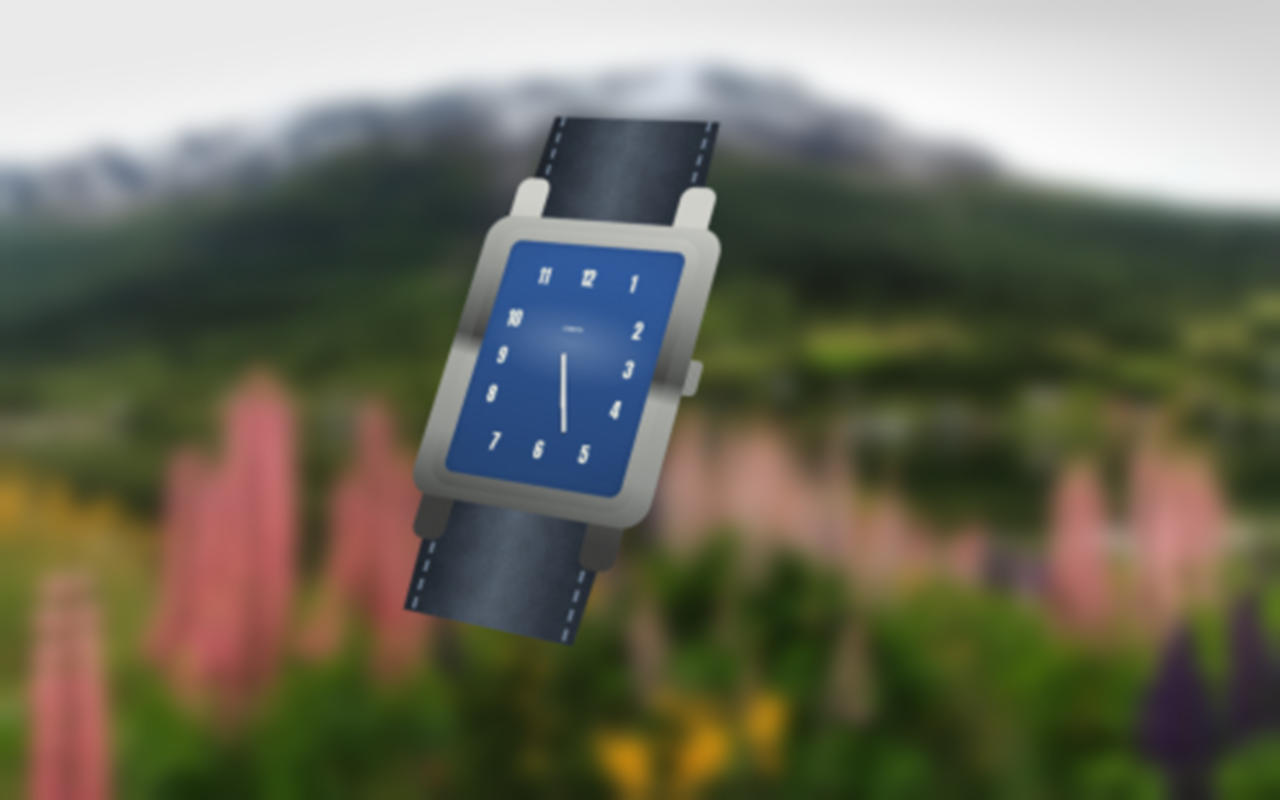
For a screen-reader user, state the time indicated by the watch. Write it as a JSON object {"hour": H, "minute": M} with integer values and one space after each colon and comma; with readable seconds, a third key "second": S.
{"hour": 5, "minute": 27}
